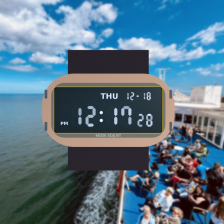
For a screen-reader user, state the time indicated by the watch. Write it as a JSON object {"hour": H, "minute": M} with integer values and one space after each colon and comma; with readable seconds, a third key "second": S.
{"hour": 12, "minute": 17, "second": 28}
